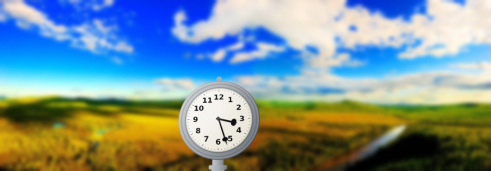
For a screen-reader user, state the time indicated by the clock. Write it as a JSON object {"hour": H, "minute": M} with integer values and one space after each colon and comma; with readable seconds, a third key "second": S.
{"hour": 3, "minute": 27}
